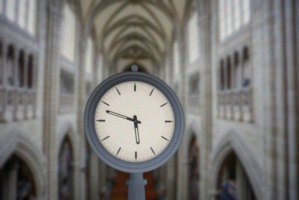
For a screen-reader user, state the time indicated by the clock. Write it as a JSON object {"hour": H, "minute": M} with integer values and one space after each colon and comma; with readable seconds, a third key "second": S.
{"hour": 5, "minute": 48}
